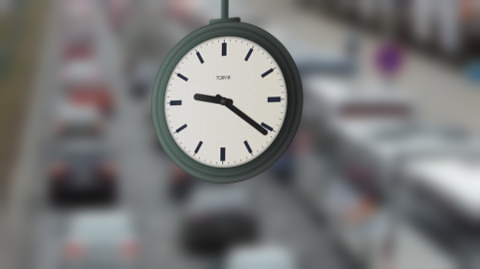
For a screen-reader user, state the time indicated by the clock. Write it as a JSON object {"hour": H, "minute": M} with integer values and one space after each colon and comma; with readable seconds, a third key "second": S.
{"hour": 9, "minute": 21}
